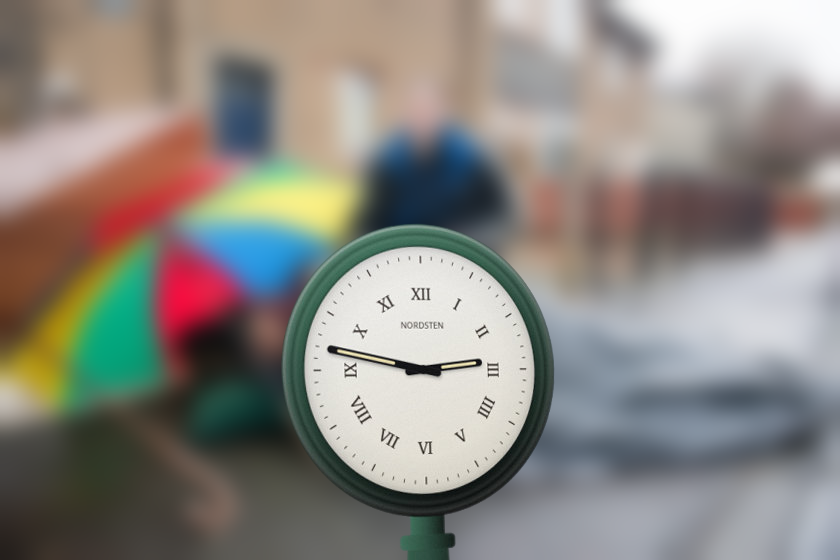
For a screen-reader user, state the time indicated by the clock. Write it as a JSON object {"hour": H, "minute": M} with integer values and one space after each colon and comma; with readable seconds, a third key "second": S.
{"hour": 2, "minute": 47}
